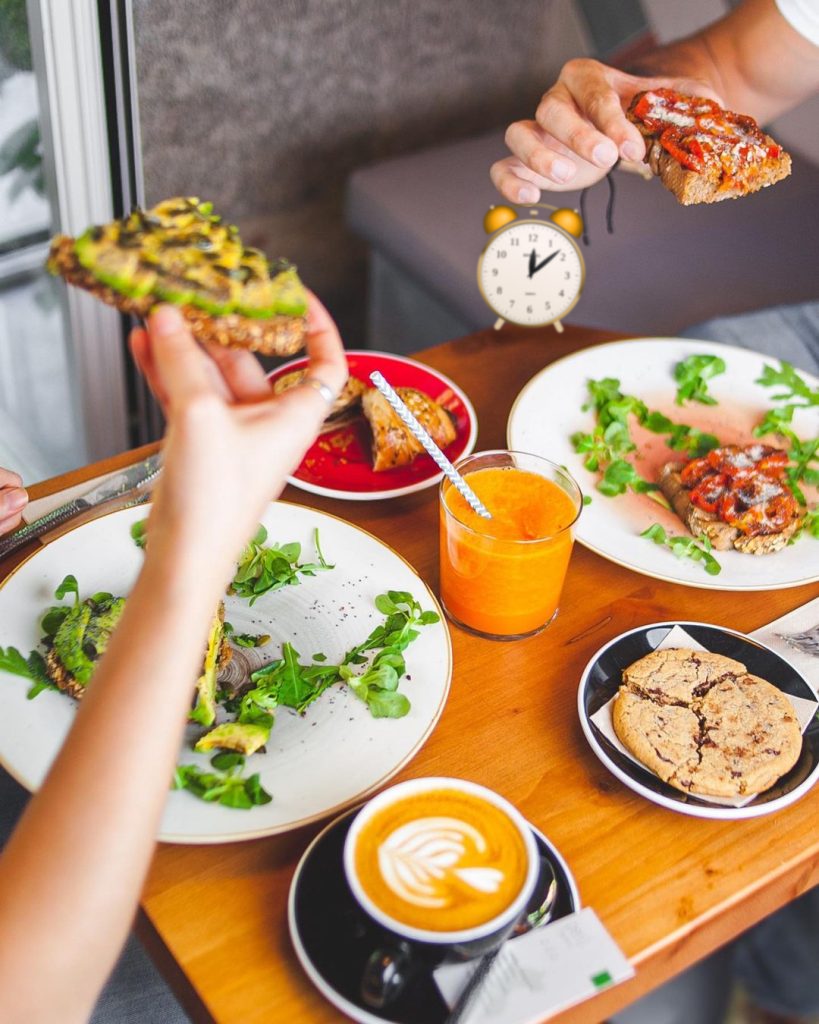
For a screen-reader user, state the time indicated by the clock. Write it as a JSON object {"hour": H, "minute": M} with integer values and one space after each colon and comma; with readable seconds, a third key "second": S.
{"hour": 12, "minute": 8}
